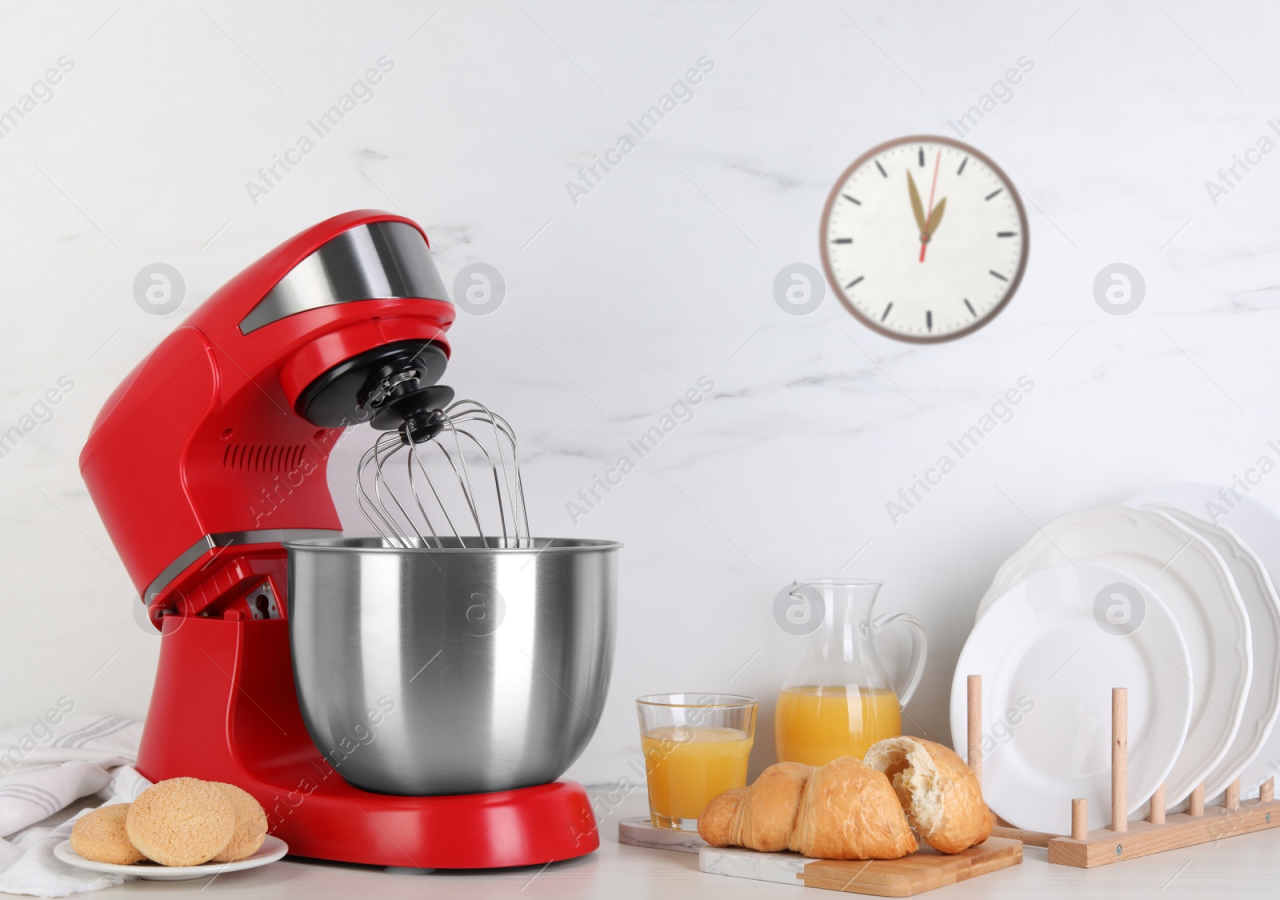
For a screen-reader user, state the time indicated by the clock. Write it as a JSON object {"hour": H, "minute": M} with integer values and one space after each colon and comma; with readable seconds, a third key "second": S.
{"hour": 12, "minute": 58, "second": 2}
